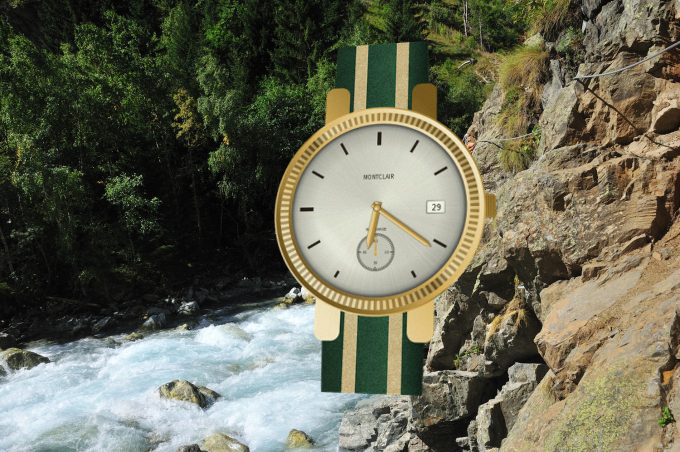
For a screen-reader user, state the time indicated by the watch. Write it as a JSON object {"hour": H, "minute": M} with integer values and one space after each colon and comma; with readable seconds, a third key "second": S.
{"hour": 6, "minute": 21}
